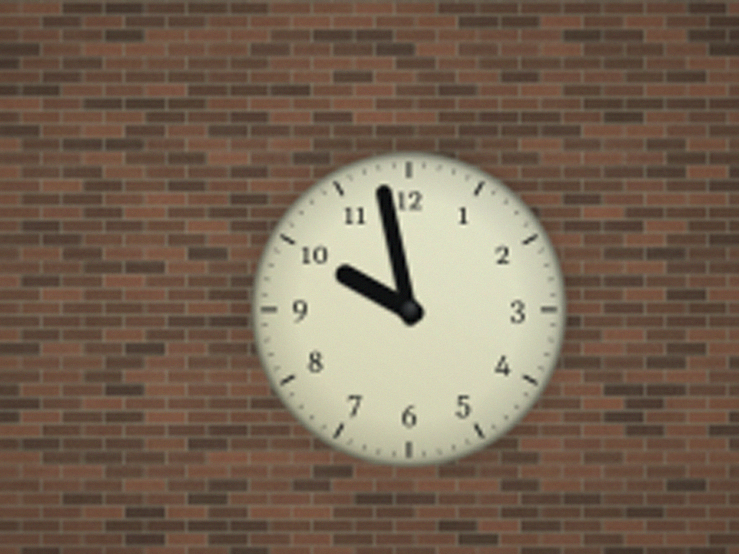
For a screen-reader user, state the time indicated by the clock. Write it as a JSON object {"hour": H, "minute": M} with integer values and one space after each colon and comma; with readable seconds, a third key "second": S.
{"hour": 9, "minute": 58}
